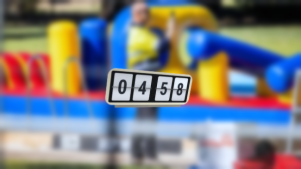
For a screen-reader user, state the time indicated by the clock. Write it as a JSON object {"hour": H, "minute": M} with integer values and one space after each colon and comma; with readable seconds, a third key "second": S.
{"hour": 4, "minute": 58}
